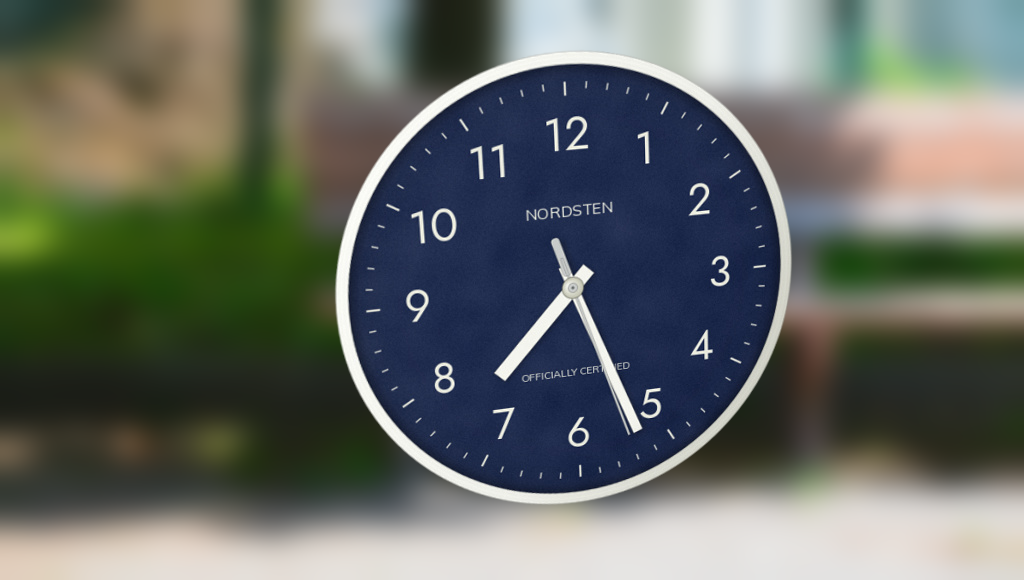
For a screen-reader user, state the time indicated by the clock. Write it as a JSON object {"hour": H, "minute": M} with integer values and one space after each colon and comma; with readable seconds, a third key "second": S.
{"hour": 7, "minute": 26, "second": 27}
